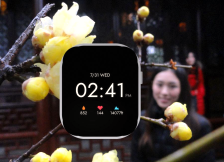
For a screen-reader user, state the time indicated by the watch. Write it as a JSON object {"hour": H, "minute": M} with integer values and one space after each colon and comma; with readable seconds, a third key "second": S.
{"hour": 2, "minute": 41}
